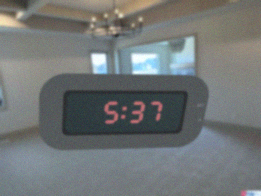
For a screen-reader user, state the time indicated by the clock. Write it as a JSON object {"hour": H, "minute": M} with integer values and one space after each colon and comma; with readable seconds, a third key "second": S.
{"hour": 5, "minute": 37}
